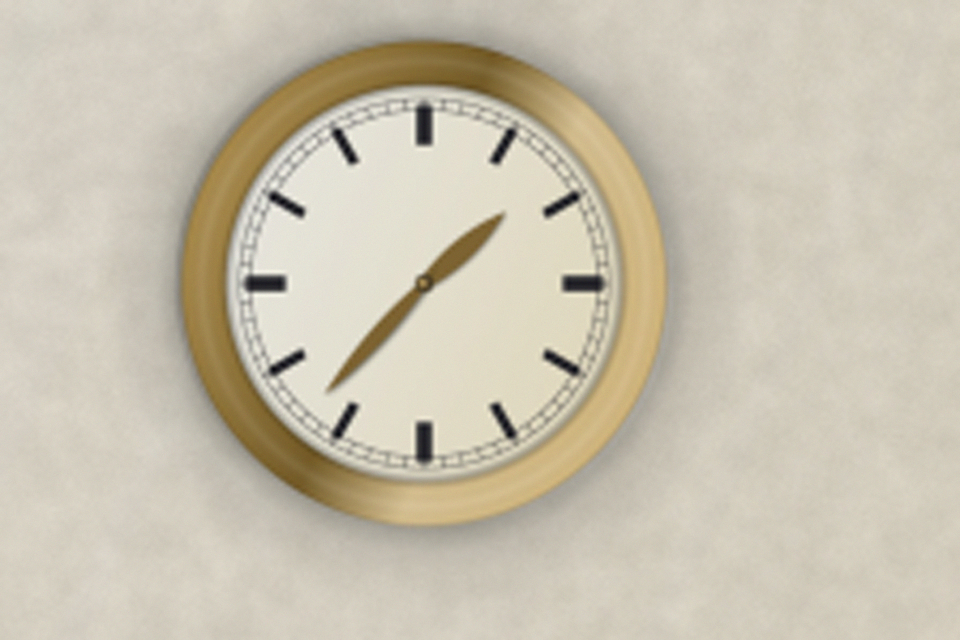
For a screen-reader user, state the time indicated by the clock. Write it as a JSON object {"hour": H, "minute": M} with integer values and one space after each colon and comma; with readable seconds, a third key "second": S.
{"hour": 1, "minute": 37}
